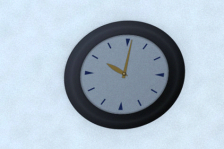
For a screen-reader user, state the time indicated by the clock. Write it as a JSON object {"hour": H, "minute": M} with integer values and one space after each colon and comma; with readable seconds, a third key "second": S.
{"hour": 10, "minute": 1}
